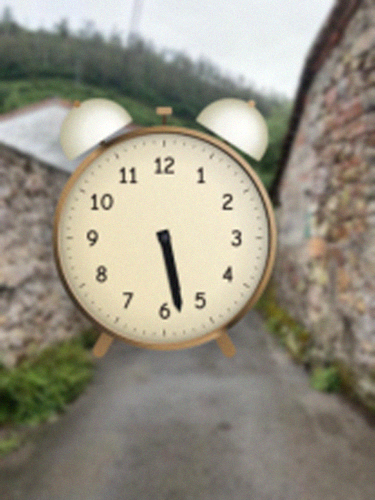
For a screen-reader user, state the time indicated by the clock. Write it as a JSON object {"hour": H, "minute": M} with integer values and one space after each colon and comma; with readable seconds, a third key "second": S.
{"hour": 5, "minute": 28}
